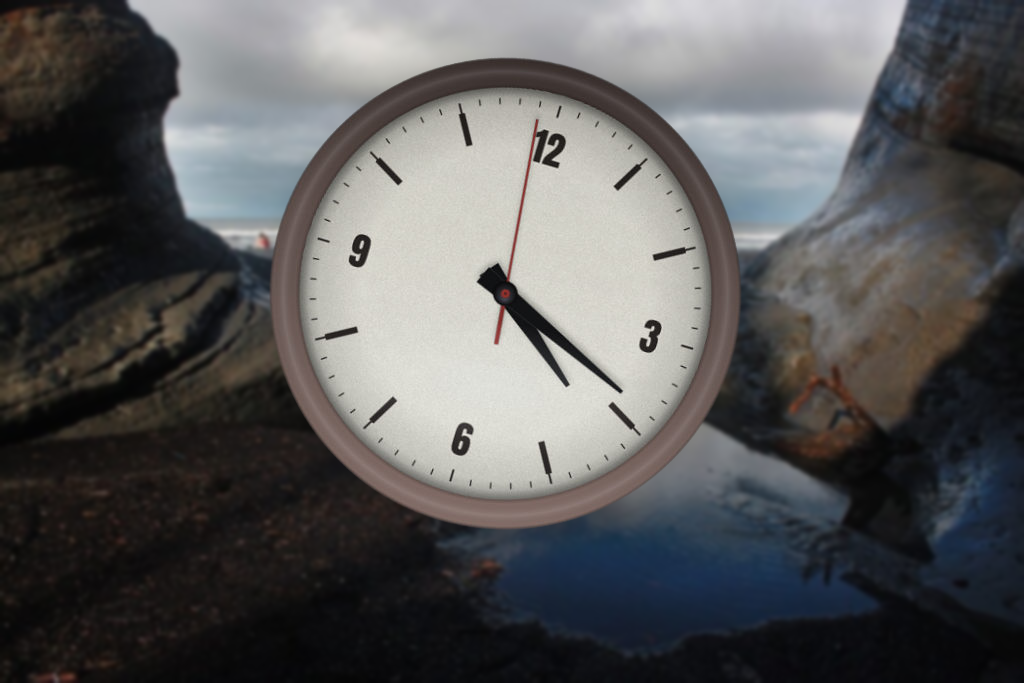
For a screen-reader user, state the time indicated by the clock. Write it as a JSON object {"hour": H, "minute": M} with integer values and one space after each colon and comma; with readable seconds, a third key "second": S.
{"hour": 4, "minute": 18, "second": 59}
